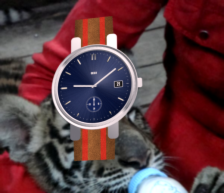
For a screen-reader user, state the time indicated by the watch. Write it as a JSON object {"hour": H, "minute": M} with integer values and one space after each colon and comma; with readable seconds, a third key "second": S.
{"hour": 9, "minute": 9}
